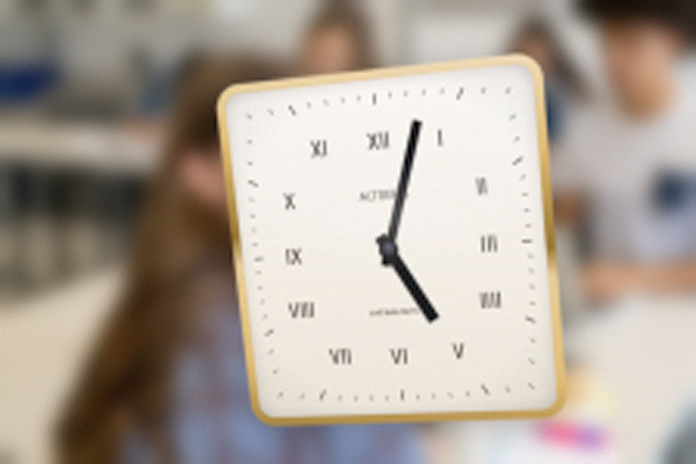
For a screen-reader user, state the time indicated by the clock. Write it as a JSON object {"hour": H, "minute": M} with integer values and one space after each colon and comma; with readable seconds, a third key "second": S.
{"hour": 5, "minute": 3}
